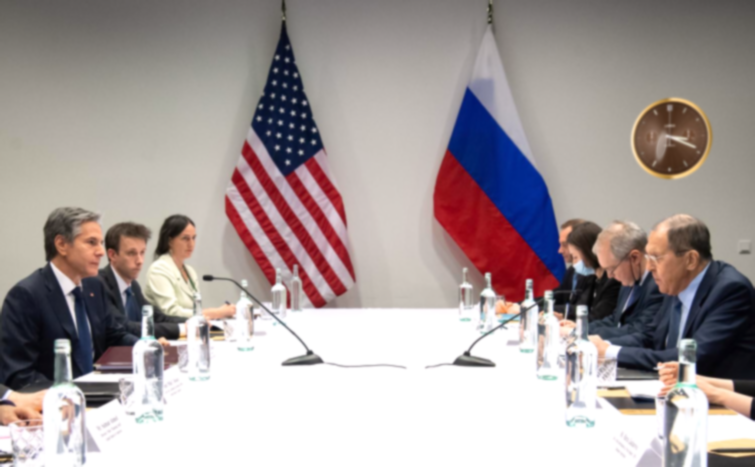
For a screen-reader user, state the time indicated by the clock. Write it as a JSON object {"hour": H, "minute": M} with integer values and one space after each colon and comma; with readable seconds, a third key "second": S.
{"hour": 3, "minute": 19}
